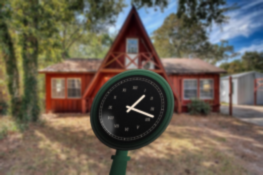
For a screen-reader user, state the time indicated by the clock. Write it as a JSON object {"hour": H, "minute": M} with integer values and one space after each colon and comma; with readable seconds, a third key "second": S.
{"hour": 1, "minute": 18}
